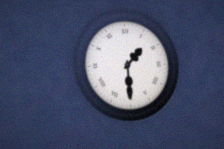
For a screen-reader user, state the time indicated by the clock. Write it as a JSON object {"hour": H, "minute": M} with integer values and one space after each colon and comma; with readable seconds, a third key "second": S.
{"hour": 1, "minute": 30}
